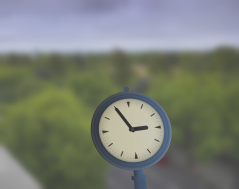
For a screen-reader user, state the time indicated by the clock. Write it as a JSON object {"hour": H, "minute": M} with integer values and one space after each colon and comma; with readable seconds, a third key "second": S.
{"hour": 2, "minute": 55}
